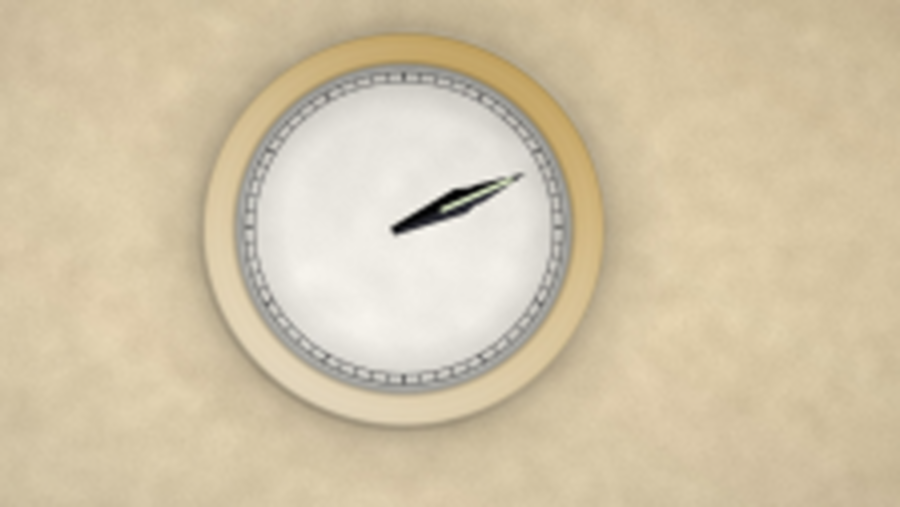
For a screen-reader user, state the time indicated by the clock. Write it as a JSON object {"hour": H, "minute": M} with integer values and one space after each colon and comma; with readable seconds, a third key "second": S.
{"hour": 2, "minute": 11}
